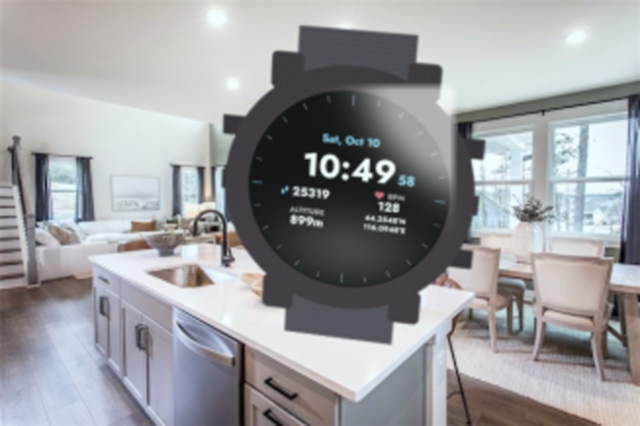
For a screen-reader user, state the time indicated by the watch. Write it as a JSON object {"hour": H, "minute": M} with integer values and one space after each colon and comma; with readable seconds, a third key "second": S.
{"hour": 10, "minute": 49}
